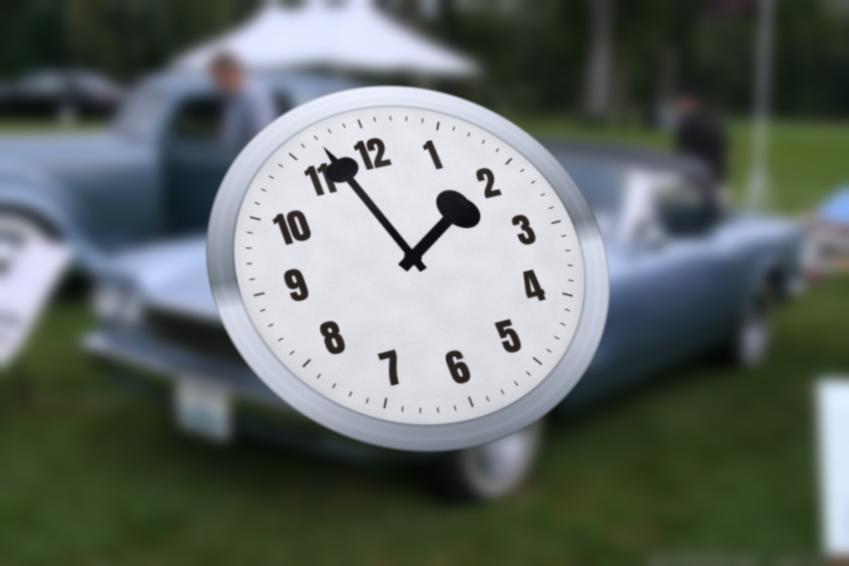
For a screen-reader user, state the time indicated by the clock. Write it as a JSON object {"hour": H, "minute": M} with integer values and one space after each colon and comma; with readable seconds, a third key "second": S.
{"hour": 1, "minute": 57}
